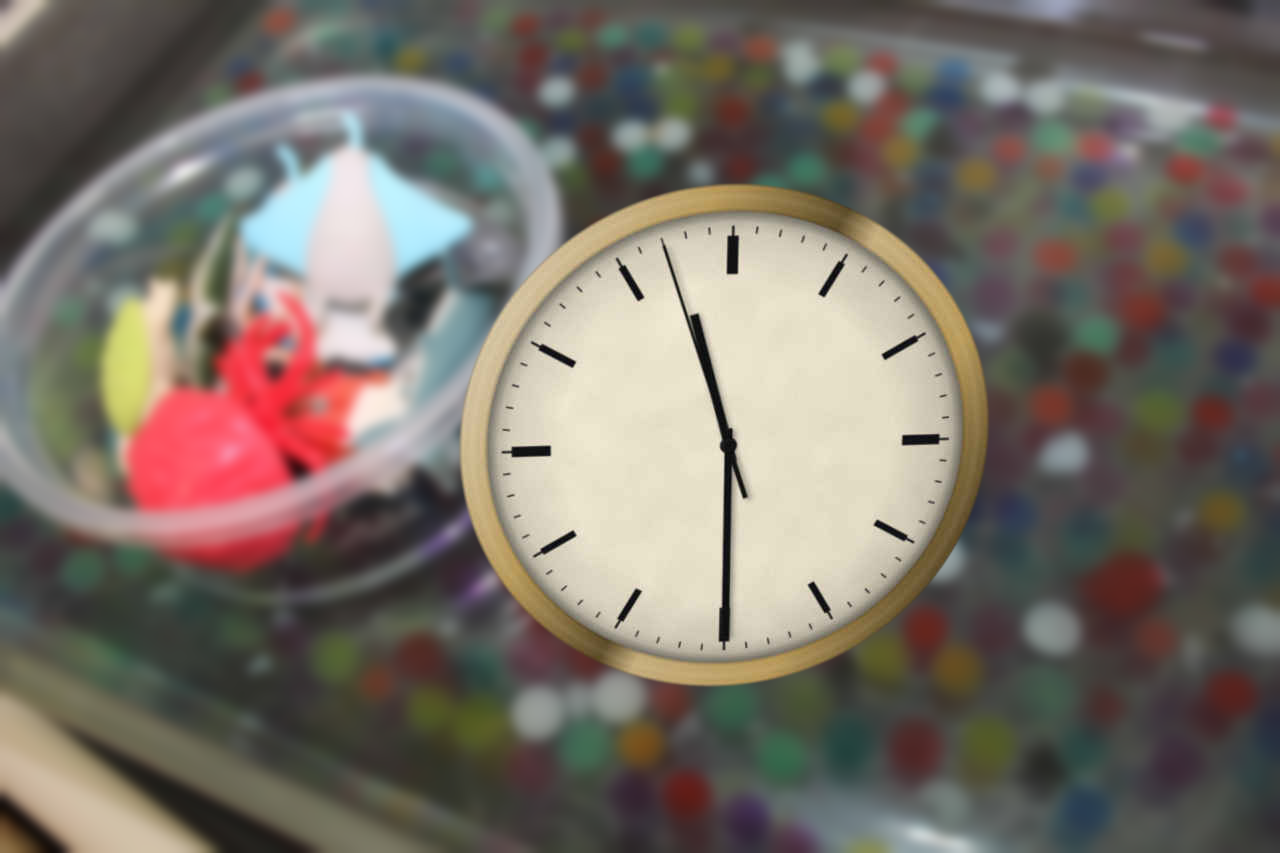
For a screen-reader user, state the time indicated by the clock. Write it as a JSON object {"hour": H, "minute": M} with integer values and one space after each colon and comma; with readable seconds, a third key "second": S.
{"hour": 11, "minute": 29, "second": 57}
